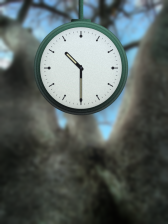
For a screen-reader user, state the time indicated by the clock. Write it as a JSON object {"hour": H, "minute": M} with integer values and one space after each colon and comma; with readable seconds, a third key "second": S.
{"hour": 10, "minute": 30}
